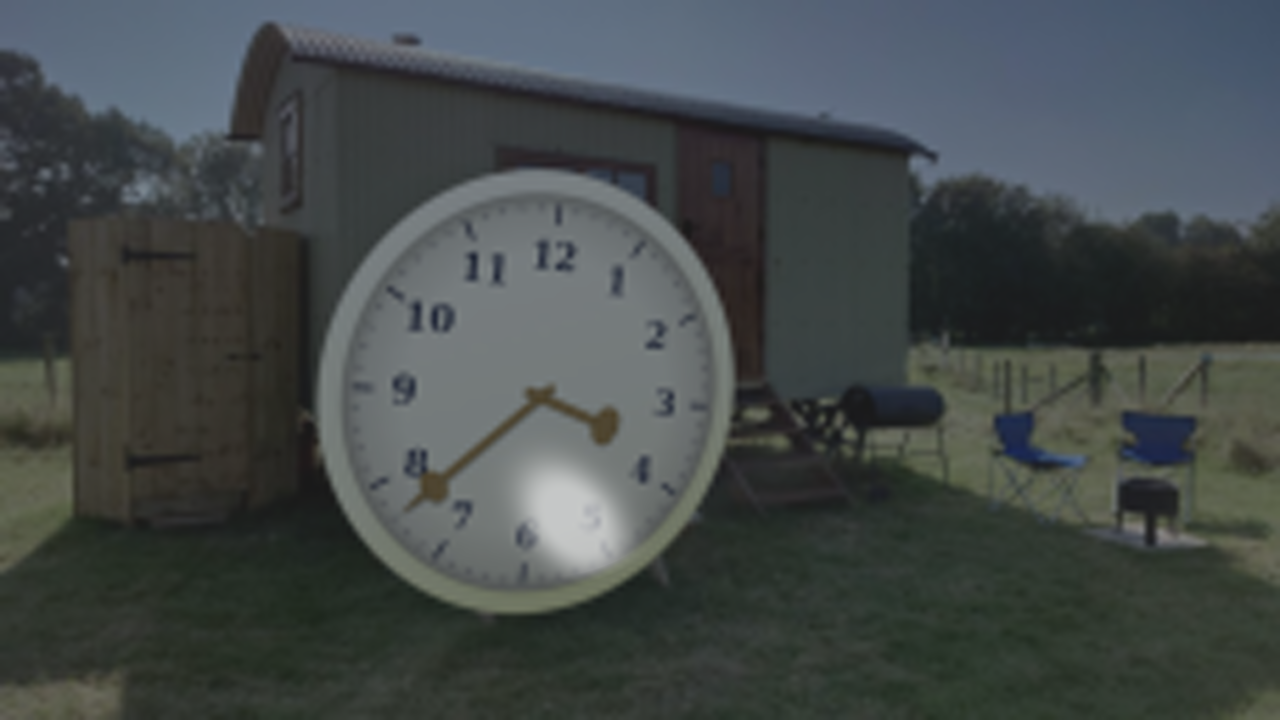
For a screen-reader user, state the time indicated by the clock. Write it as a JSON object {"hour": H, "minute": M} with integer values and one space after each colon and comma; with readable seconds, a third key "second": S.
{"hour": 3, "minute": 38}
